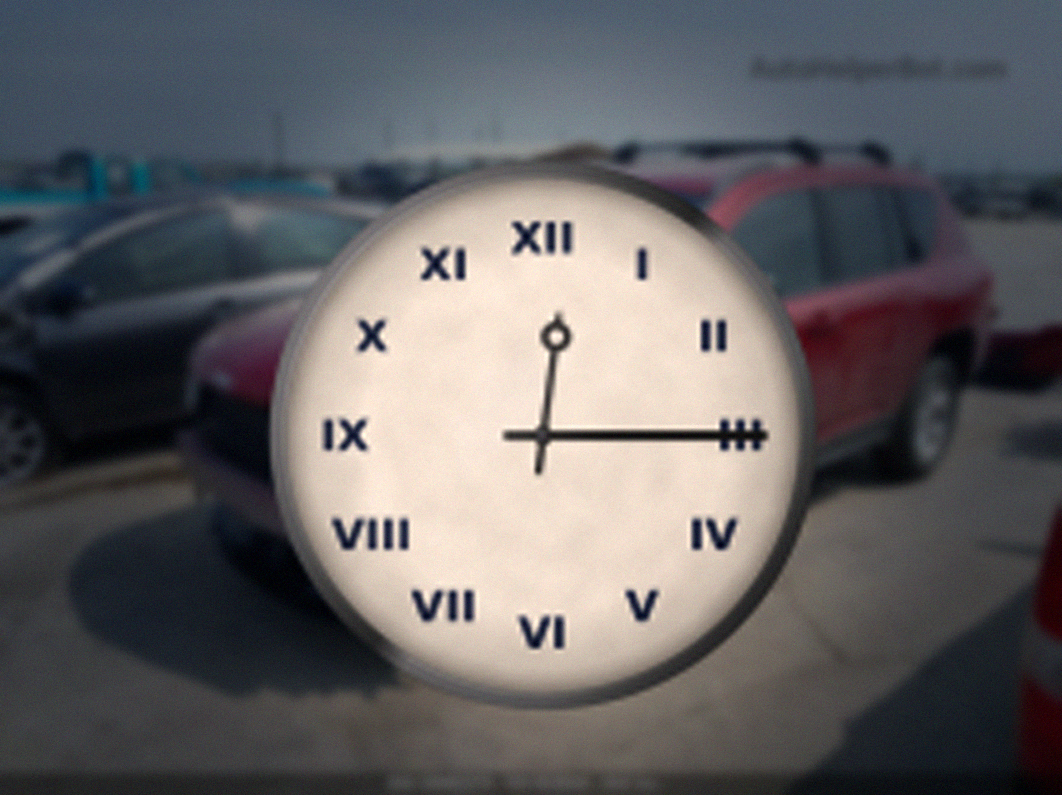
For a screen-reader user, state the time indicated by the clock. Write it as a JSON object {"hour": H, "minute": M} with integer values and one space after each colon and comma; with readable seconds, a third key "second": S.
{"hour": 12, "minute": 15}
